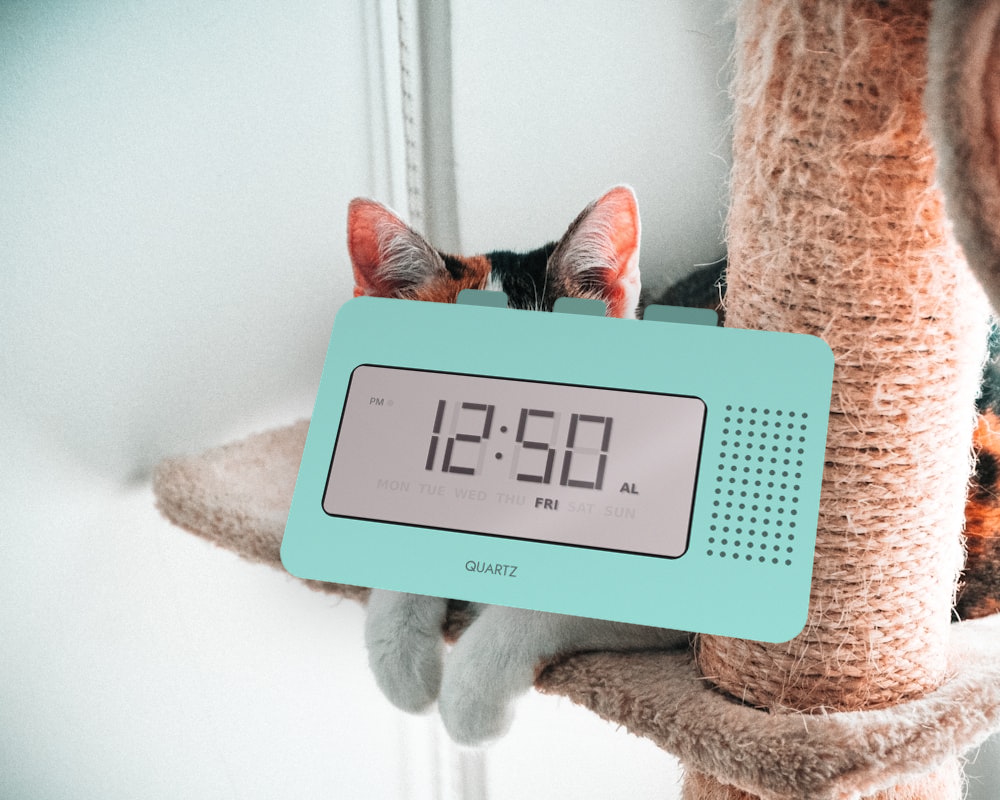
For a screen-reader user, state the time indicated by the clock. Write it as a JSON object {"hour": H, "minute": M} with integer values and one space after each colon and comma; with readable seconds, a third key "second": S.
{"hour": 12, "minute": 50}
